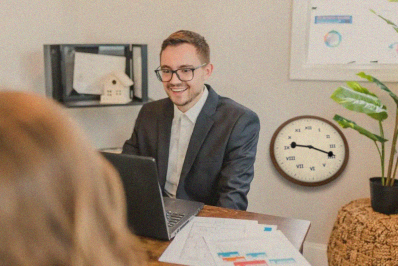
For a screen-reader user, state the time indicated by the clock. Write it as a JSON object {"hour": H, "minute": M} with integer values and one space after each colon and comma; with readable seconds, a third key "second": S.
{"hour": 9, "minute": 19}
